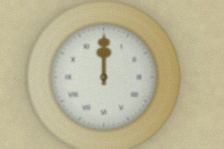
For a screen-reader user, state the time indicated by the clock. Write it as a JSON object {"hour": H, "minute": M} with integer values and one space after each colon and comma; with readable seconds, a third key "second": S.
{"hour": 12, "minute": 0}
